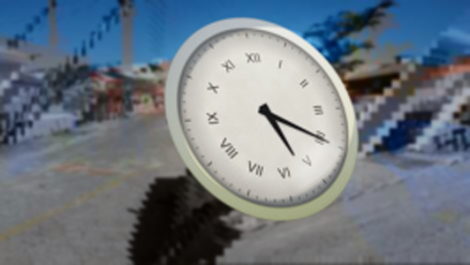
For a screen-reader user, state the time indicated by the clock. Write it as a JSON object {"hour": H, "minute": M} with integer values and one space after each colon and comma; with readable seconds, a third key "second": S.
{"hour": 5, "minute": 20}
